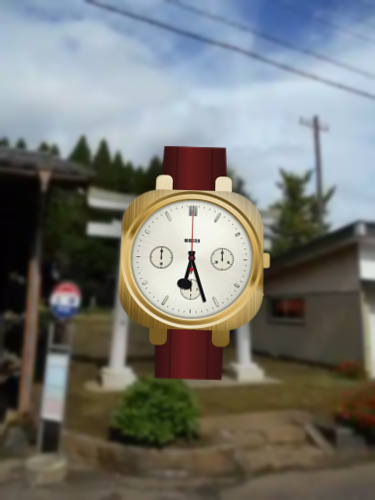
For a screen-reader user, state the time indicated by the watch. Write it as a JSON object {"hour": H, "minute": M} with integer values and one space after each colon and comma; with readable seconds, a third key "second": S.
{"hour": 6, "minute": 27}
